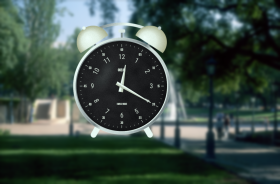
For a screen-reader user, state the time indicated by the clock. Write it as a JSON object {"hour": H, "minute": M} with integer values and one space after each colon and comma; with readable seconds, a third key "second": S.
{"hour": 12, "minute": 20}
